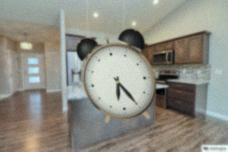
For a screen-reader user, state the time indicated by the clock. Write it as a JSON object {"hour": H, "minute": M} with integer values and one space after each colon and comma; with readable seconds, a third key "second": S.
{"hour": 6, "minute": 25}
